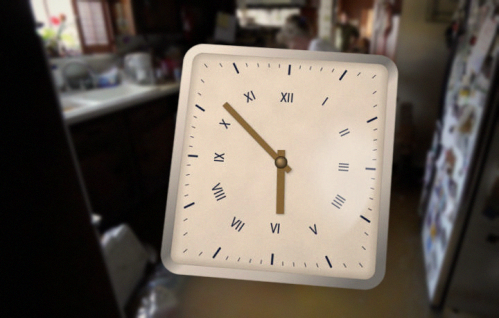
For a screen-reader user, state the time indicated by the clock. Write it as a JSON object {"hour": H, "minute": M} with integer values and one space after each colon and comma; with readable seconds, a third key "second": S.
{"hour": 5, "minute": 52}
